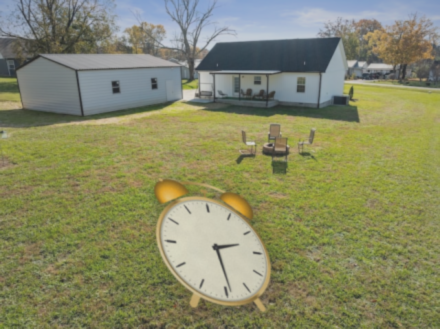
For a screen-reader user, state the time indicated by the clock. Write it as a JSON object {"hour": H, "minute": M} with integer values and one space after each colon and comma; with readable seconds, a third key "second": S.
{"hour": 2, "minute": 29}
